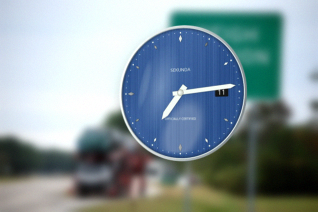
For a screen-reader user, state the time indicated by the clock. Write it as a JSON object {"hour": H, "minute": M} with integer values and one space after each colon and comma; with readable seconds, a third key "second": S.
{"hour": 7, "minute": 14}
